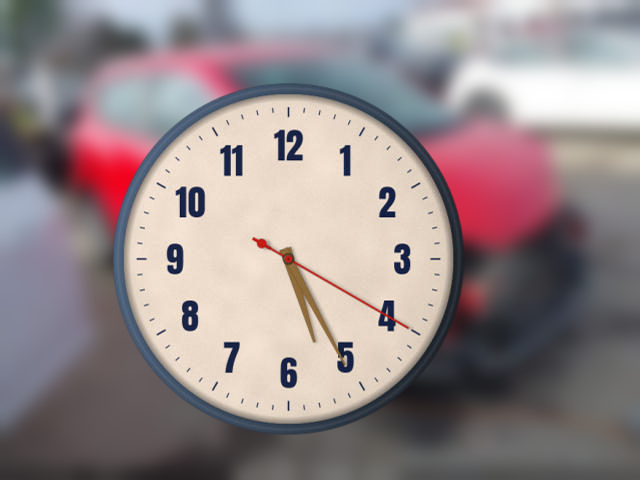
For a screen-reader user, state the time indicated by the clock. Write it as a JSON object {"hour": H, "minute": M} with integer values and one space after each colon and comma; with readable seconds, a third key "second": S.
{"hour": 5, "minute": 25, "second": 20}
